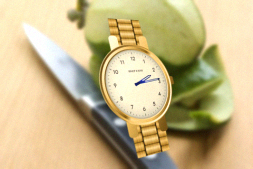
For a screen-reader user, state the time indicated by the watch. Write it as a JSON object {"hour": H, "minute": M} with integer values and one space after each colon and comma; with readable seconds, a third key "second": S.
{"hour": 2, "minute": 14}
